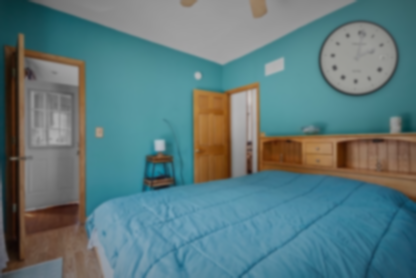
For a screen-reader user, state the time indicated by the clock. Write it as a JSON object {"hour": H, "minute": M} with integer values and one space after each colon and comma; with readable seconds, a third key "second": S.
{"hour": 2, "minute": 1}
